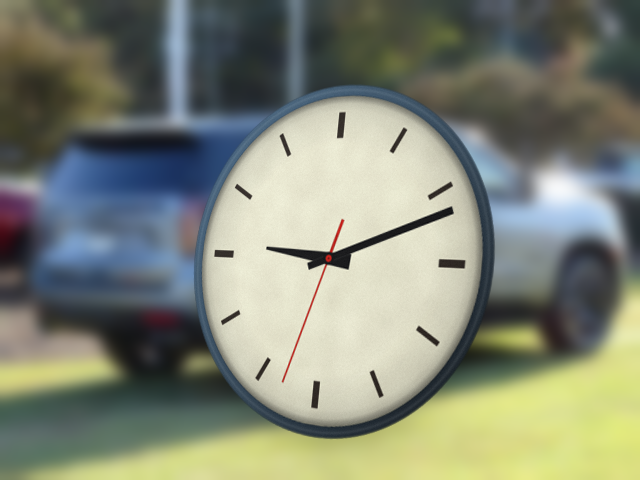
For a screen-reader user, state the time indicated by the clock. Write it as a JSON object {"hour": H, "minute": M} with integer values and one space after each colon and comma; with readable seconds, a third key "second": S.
{"hour": 9, "minute": 11, "second": 33}
